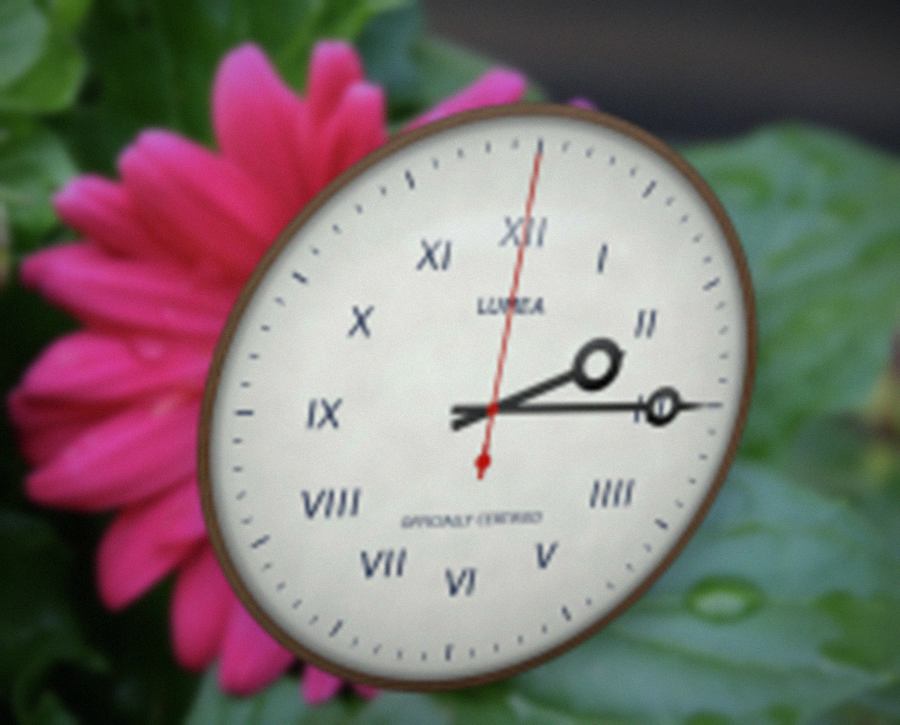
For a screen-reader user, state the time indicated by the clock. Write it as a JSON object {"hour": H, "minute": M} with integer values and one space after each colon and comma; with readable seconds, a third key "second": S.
{"hour": 2, "minute": 15, "second": 0}
